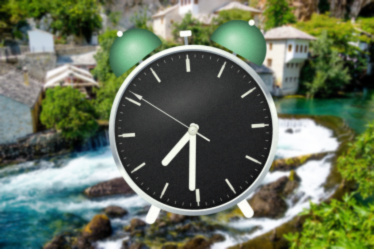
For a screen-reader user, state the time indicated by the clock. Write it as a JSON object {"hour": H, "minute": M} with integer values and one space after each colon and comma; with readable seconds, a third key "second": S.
{"hour": 7, "minute": 30, "second": 51}
